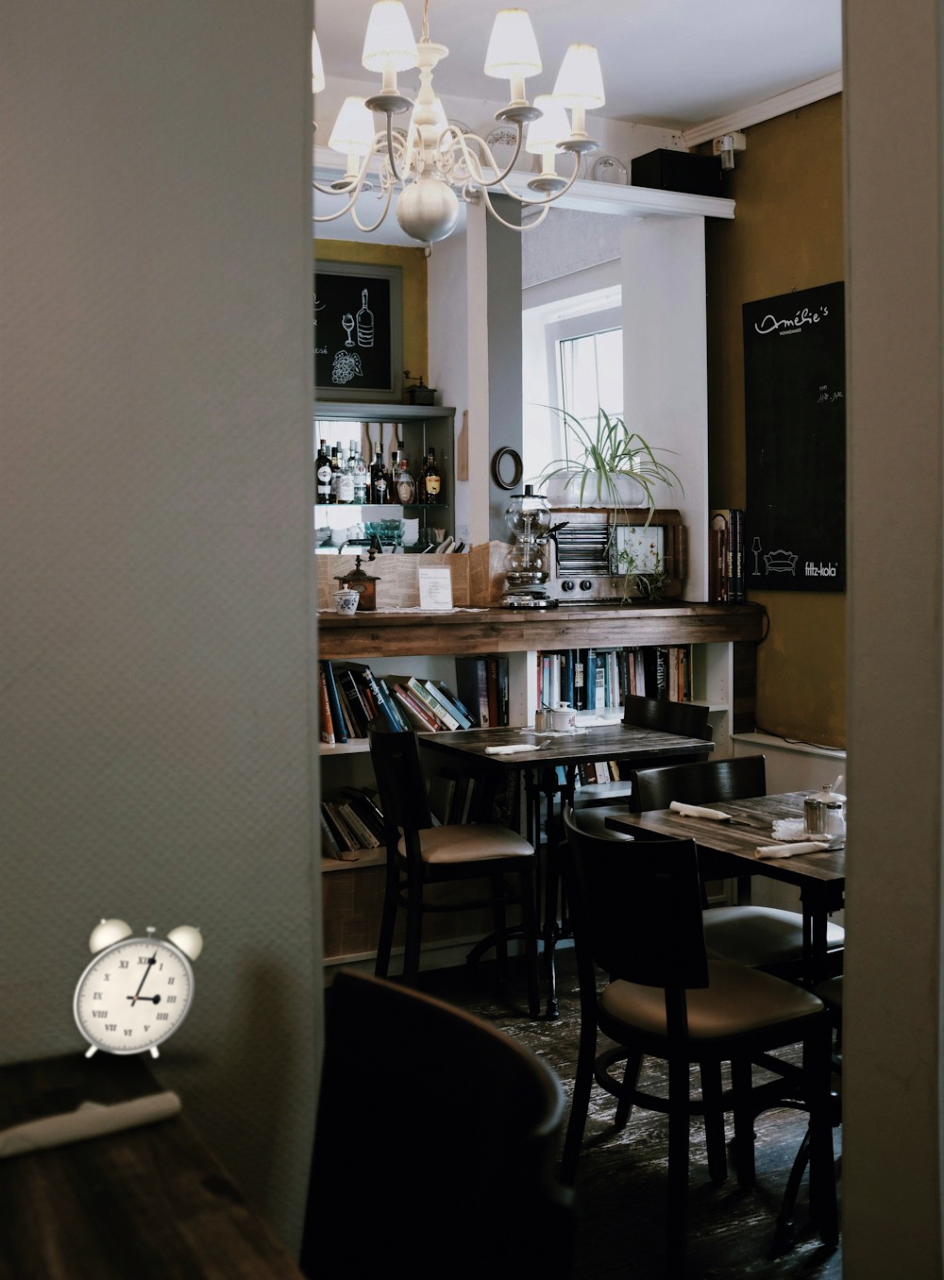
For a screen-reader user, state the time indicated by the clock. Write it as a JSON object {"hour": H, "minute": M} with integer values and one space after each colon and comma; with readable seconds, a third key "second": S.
{"hour": 3, "minute": 2}
